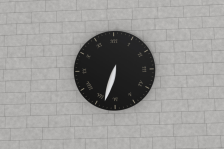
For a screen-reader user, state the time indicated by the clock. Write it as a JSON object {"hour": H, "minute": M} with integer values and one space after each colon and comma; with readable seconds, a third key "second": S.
{"hour": 6, "minute": 33}
